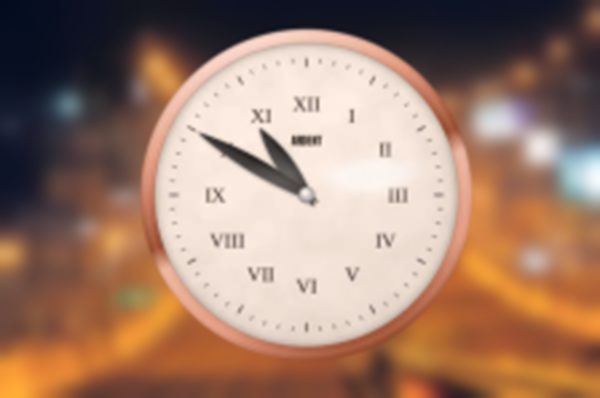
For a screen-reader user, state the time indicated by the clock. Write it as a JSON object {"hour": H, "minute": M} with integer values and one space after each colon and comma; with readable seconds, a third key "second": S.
{"hour": 10, "minute": 50}
